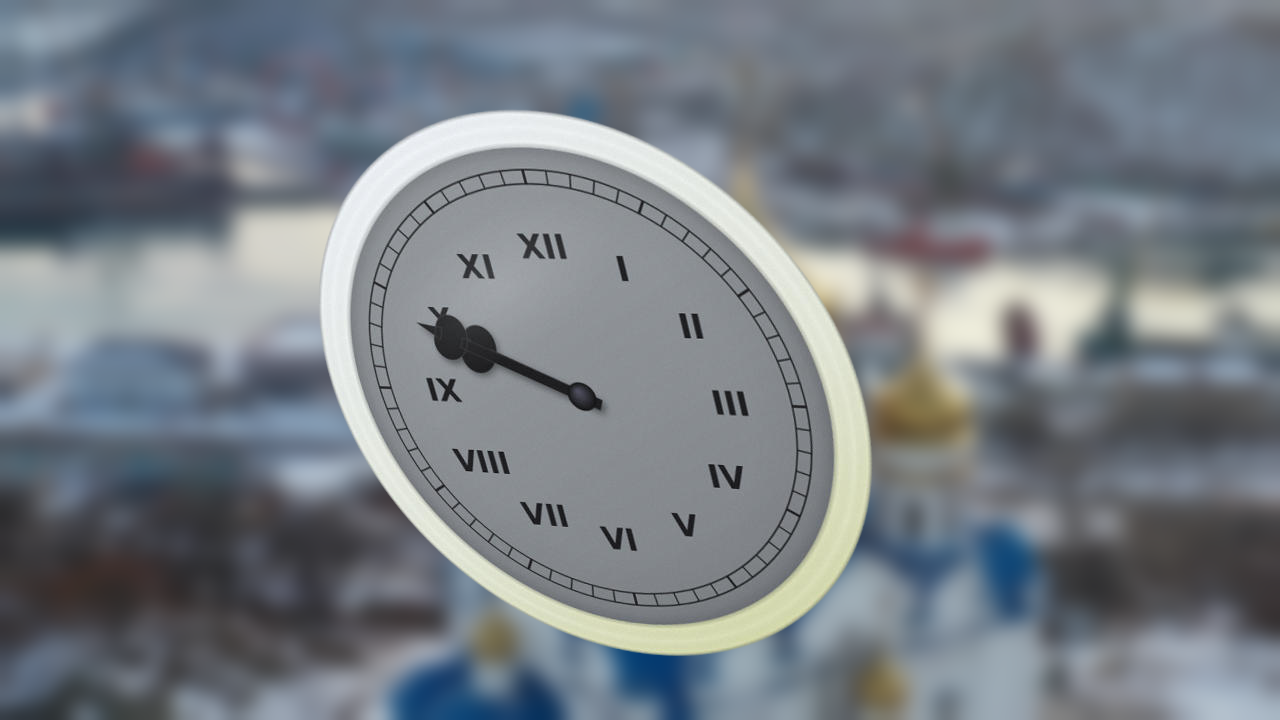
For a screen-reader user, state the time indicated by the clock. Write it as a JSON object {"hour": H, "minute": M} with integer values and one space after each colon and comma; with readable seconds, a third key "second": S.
{"hour": 9, "minute": 49}
